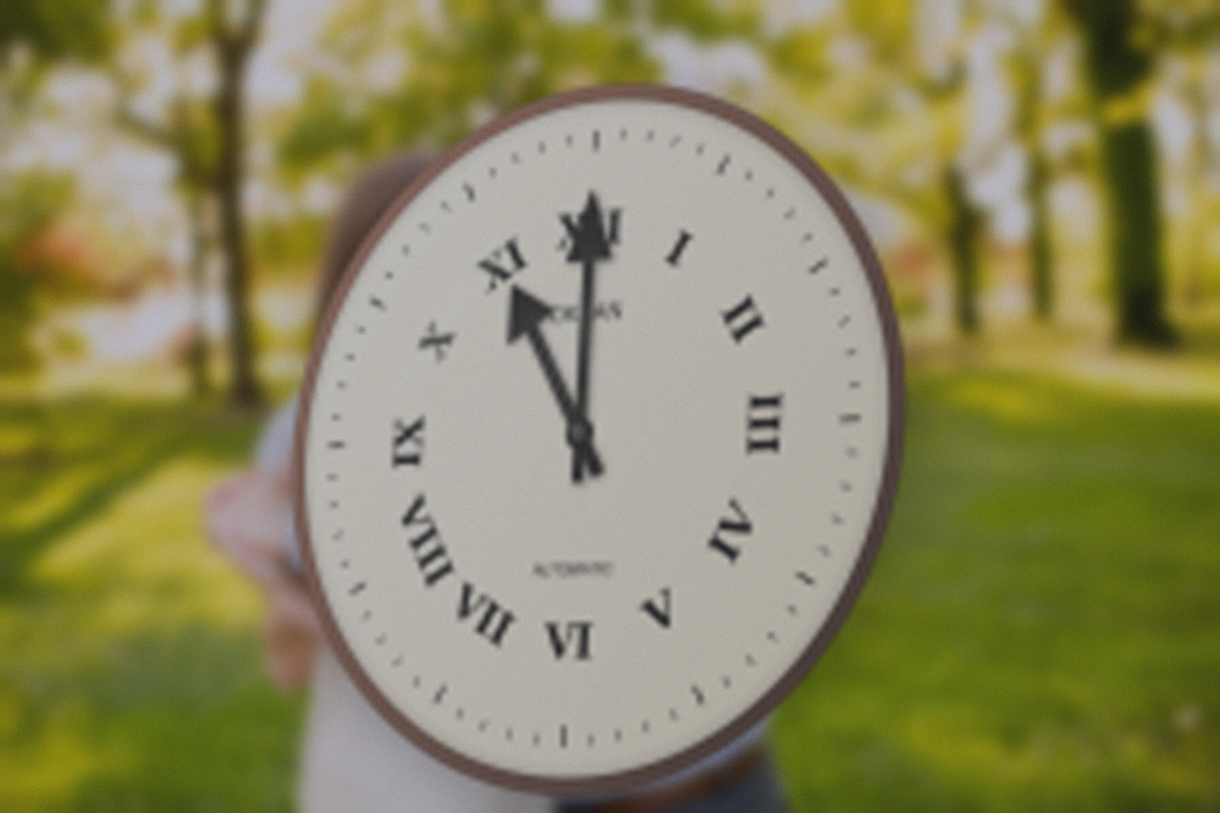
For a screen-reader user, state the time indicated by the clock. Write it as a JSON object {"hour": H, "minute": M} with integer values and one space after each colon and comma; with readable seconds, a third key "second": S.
{"hour": 11, "minute": 0}
